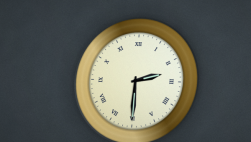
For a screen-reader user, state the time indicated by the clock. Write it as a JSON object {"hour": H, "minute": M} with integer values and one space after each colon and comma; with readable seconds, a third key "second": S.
{"hour": 2, "minute": 30}
